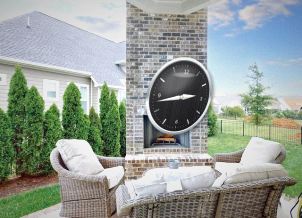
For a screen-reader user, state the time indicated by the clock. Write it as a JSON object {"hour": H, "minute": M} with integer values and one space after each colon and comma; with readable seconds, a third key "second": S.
{"hour": 2, "minute": 43}
